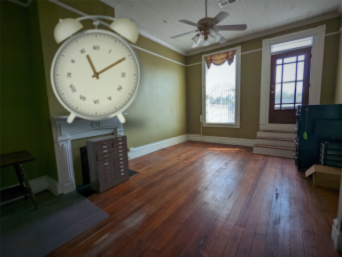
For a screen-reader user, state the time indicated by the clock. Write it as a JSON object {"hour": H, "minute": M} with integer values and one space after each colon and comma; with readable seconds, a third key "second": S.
{"hour": 11, "minute": 10}
